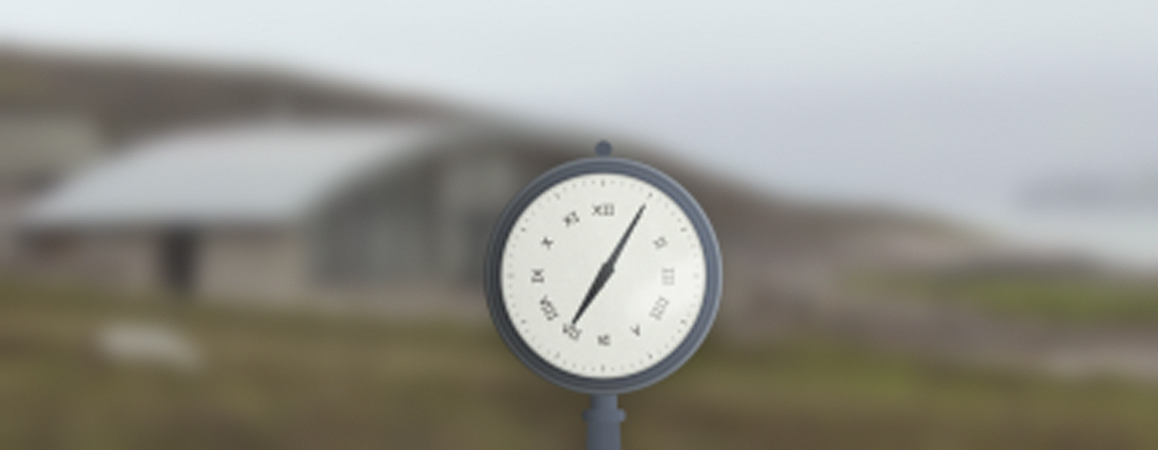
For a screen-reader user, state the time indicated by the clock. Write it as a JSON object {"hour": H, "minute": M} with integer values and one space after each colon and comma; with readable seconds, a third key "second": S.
{"hour": 7, "minute": 5}
